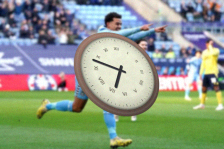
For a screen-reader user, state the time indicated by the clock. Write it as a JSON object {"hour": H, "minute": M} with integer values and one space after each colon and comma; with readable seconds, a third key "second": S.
{"hour": 6, "minute": 48}
